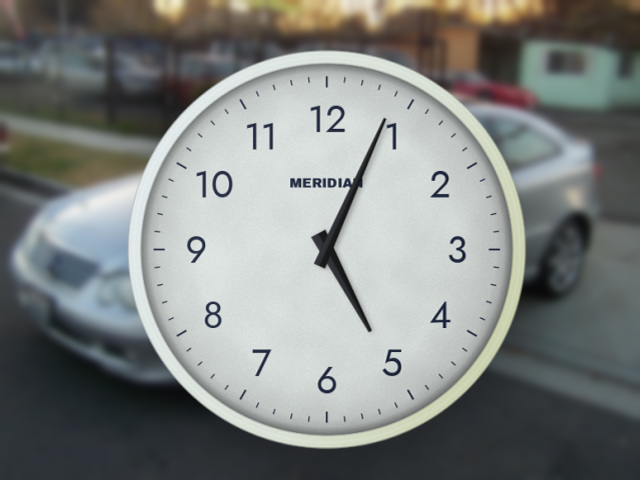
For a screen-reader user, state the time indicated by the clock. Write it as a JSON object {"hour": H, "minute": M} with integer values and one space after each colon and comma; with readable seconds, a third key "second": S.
{"hour": 5, "minute": 4}
